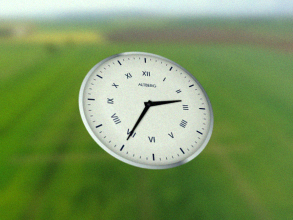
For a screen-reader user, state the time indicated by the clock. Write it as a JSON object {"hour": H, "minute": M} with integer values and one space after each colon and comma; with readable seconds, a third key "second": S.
{"hour": 2, "minute": 35}
